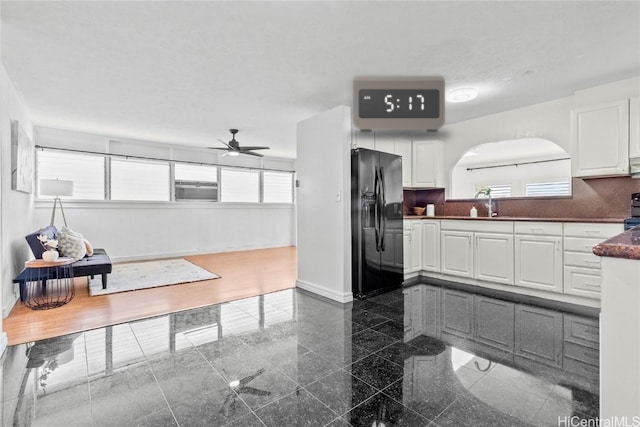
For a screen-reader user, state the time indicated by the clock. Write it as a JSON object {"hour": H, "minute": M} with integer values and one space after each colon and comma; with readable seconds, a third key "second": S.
{"hour": 5, "minute": 17}
